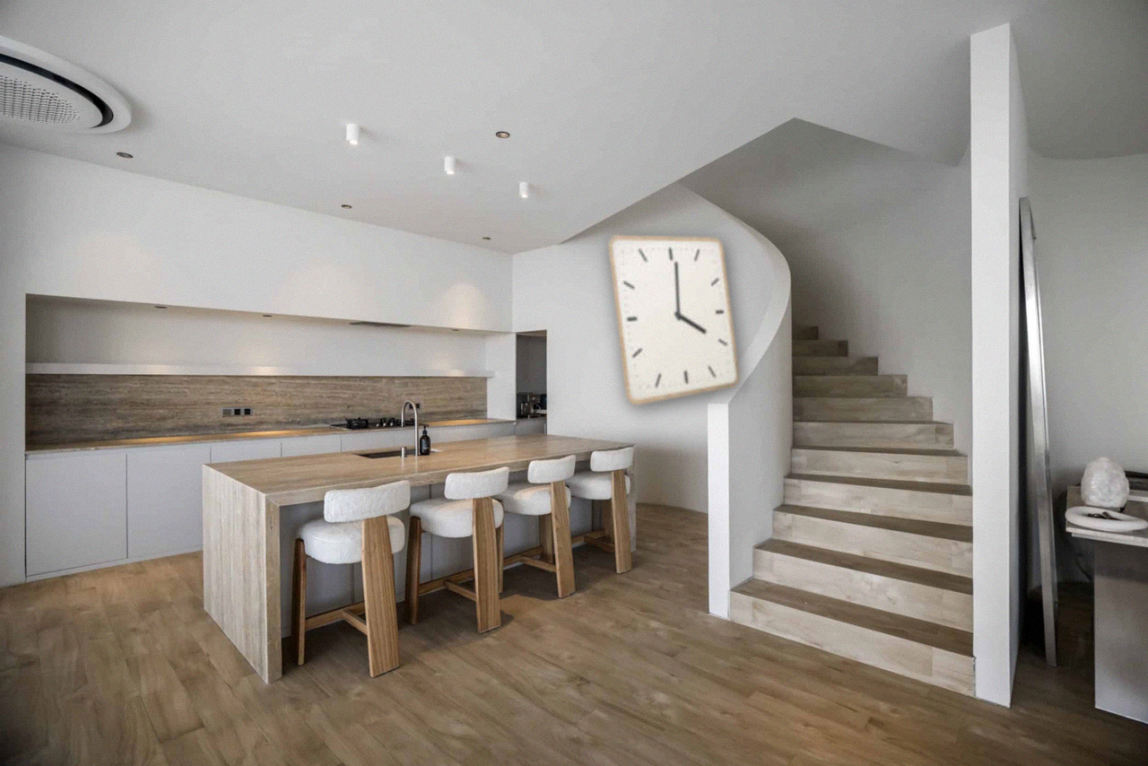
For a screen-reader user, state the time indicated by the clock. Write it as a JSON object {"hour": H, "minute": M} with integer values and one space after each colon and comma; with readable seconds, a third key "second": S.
{"hour": 4, "minute": 1}
